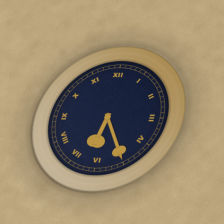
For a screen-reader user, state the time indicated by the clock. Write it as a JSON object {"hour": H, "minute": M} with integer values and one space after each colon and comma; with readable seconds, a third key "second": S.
{"hour": 6, "minute": 25}
